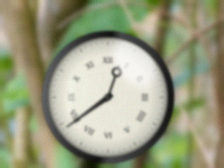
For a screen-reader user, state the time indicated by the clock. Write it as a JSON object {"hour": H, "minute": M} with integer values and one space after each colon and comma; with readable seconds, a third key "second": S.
{"hour": 12, "minute": 39}
